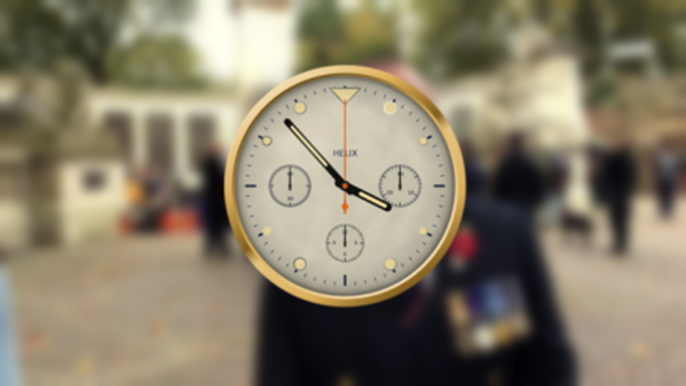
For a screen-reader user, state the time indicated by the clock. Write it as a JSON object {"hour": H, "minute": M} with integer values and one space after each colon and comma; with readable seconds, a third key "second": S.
{"hour": 3, "minute": 53}
